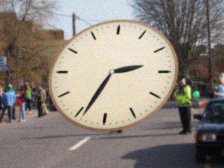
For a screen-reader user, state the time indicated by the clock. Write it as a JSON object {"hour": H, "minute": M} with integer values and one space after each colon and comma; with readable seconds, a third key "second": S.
{"hour": 2, "minute": 34}
